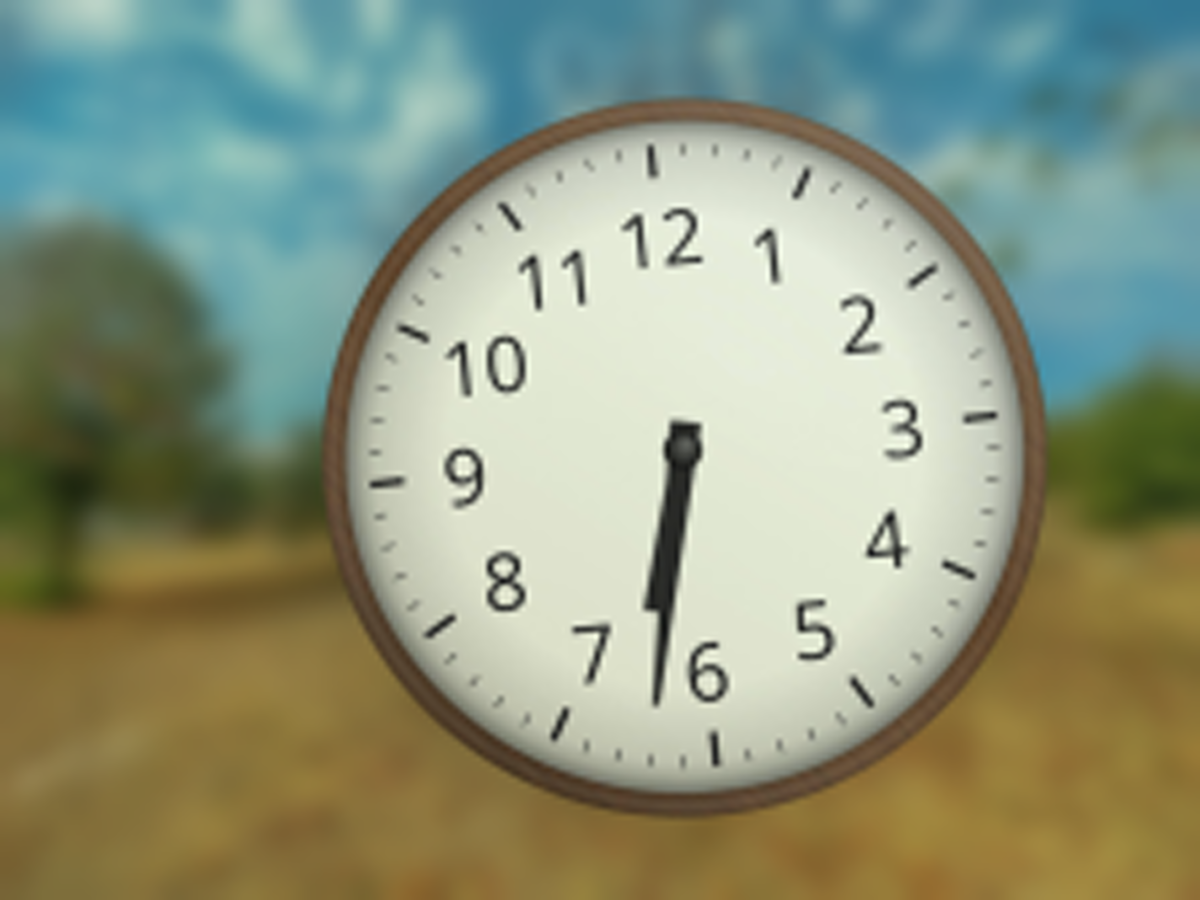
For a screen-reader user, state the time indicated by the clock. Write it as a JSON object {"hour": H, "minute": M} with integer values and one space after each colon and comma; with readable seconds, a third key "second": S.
{"hour": 6, "minute": 32}
